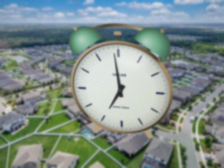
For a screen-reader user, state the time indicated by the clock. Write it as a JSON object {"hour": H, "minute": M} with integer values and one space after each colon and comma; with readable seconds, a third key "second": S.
{"hour": 6, "minute": 59}
